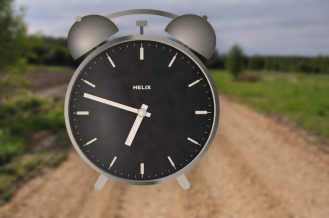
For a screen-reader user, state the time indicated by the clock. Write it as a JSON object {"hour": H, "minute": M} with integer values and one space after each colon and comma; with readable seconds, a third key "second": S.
{"hour": 6, "minute": 48}
